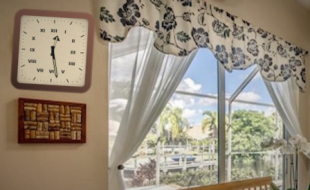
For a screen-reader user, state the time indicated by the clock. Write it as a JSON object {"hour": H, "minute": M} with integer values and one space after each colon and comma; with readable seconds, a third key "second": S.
{"hour": 12, "minute": 28}
